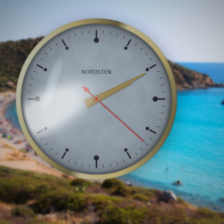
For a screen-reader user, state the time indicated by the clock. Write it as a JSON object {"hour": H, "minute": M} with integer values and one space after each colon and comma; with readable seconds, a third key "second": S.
{"hour": 2, "minute": 10, "second": 22}
